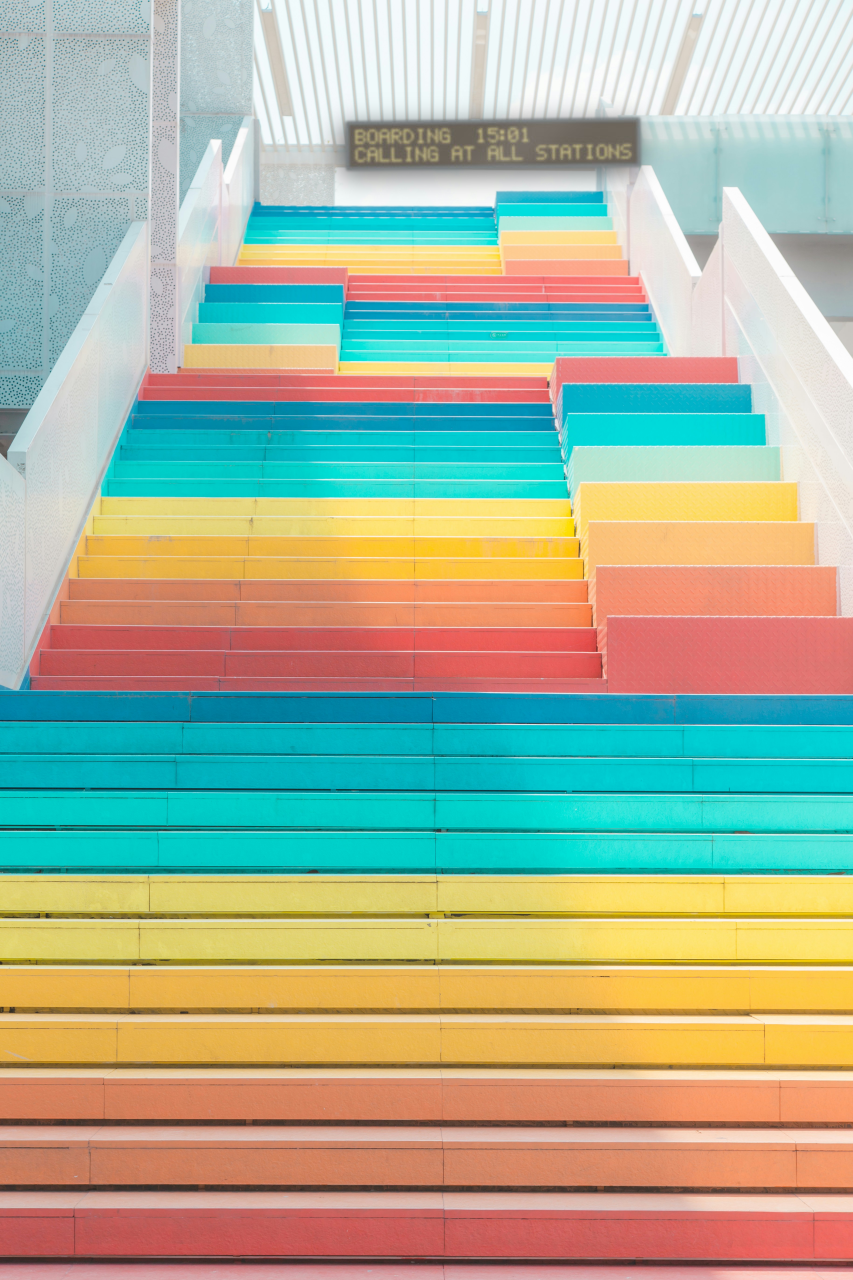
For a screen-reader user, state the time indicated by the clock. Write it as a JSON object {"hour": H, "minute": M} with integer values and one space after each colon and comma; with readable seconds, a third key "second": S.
{"hour": 15, "minute": 1}
